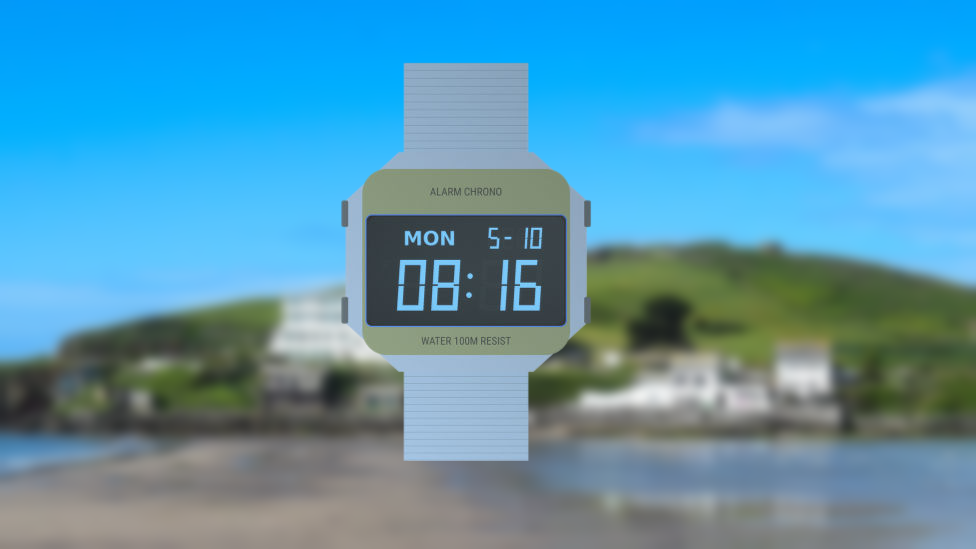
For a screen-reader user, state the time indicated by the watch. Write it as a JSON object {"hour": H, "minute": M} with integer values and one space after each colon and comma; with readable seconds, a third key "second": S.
{"hour": 8, "minute": 16}
